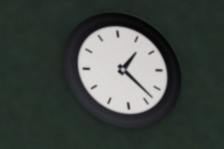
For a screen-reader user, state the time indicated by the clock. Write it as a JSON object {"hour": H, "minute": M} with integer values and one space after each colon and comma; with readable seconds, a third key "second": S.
{"hour": 1, "minute": 23}
